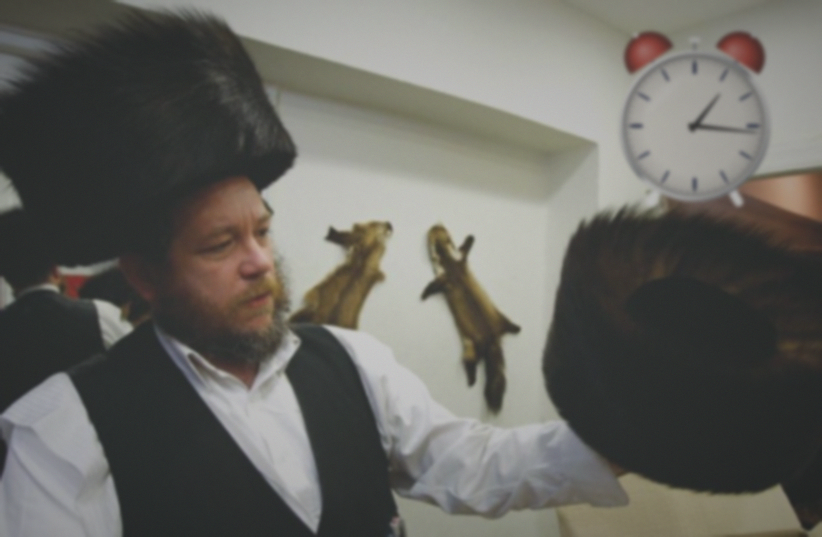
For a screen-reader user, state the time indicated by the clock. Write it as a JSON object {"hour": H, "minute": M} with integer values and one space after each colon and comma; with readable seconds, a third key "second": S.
{"hour": 1, "minute": 16}
